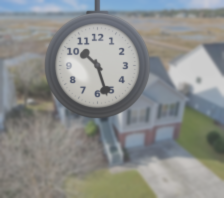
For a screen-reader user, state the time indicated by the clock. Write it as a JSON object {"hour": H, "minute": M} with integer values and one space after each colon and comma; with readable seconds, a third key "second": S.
{"hour": 10, "minute": 27}
